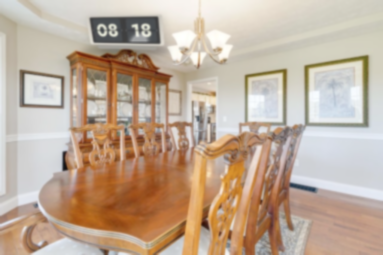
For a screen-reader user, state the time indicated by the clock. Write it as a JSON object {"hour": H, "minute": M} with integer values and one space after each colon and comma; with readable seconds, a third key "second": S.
{"hour": 8, "minute": 18}
